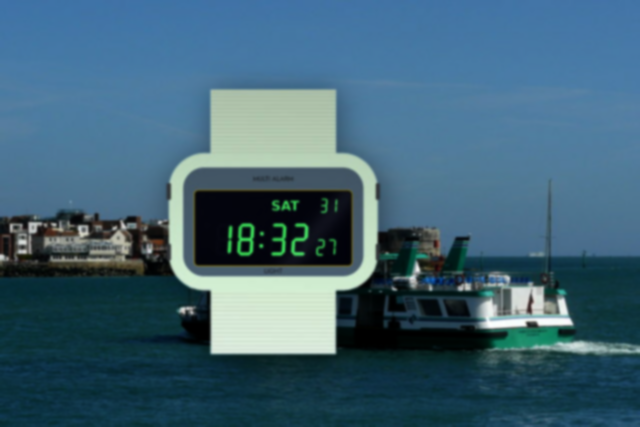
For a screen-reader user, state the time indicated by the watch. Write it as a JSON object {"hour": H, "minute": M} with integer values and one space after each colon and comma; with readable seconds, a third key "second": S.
{"hour": 18, "minute": 32, "second": 27}
